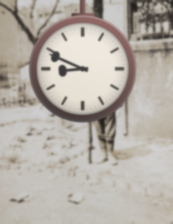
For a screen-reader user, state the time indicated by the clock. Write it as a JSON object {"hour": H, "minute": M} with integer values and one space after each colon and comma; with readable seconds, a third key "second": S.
{"hour": 8, "minute": 49}
